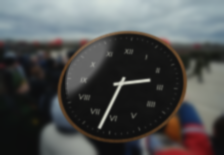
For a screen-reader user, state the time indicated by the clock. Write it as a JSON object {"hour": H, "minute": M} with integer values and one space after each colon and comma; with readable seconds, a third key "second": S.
{"hour": 2, "minute": 32}
